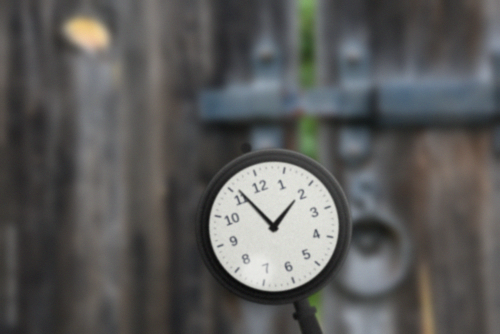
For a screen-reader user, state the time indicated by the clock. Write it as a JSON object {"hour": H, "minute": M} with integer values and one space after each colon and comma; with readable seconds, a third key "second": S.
{"hour": 1, "minute": 56}
